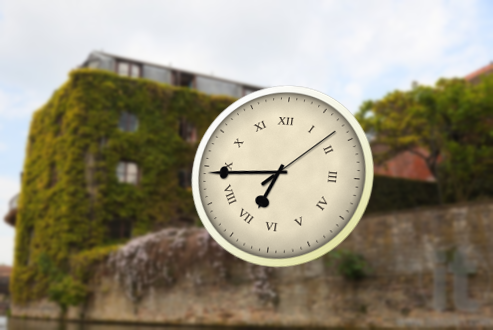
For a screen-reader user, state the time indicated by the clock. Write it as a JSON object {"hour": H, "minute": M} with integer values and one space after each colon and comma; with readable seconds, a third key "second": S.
{"hour": 6, "minute": 44, "second": 8}
